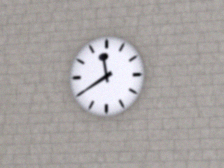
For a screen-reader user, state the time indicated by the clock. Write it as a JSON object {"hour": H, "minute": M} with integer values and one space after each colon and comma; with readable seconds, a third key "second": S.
{"hour": 11, "minute": 40}
